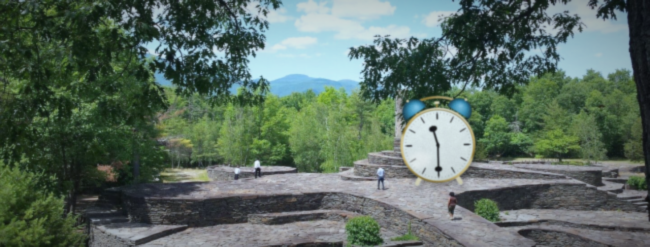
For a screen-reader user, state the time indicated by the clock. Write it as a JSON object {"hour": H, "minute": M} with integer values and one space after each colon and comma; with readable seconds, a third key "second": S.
{"hour": 11, "minute": 30}
